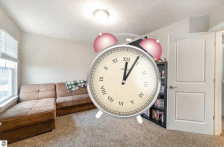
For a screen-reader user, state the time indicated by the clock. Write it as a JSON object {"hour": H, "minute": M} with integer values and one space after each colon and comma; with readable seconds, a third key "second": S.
{"hour": 12, "minute": 4}
